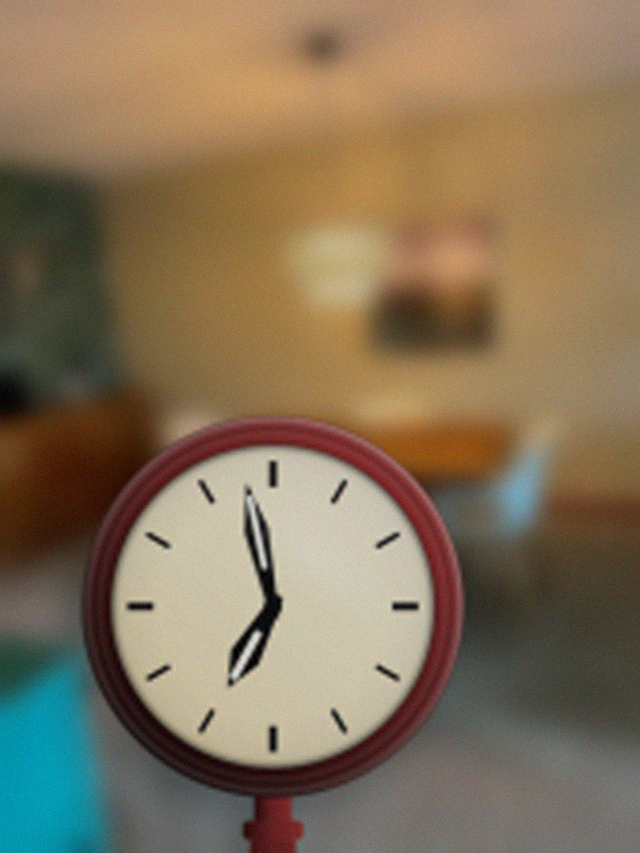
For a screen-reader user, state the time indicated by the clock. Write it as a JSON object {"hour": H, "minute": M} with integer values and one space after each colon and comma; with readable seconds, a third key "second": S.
{"hour": 6, "minute": 58}
